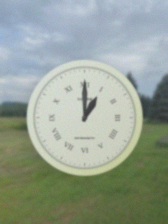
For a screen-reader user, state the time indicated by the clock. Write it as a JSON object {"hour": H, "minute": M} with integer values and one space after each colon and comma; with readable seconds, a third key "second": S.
{"hour": 1, "minute": 0}
